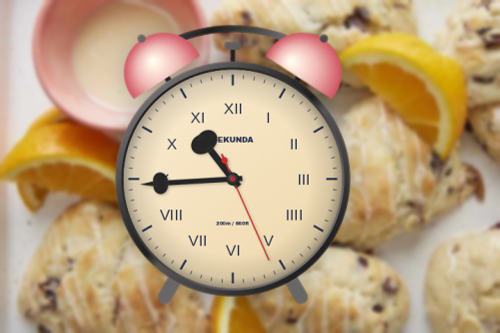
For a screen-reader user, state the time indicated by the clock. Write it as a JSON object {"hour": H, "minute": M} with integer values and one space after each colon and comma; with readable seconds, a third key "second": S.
{"hour": 10, "minute": 44, "second": 26}
